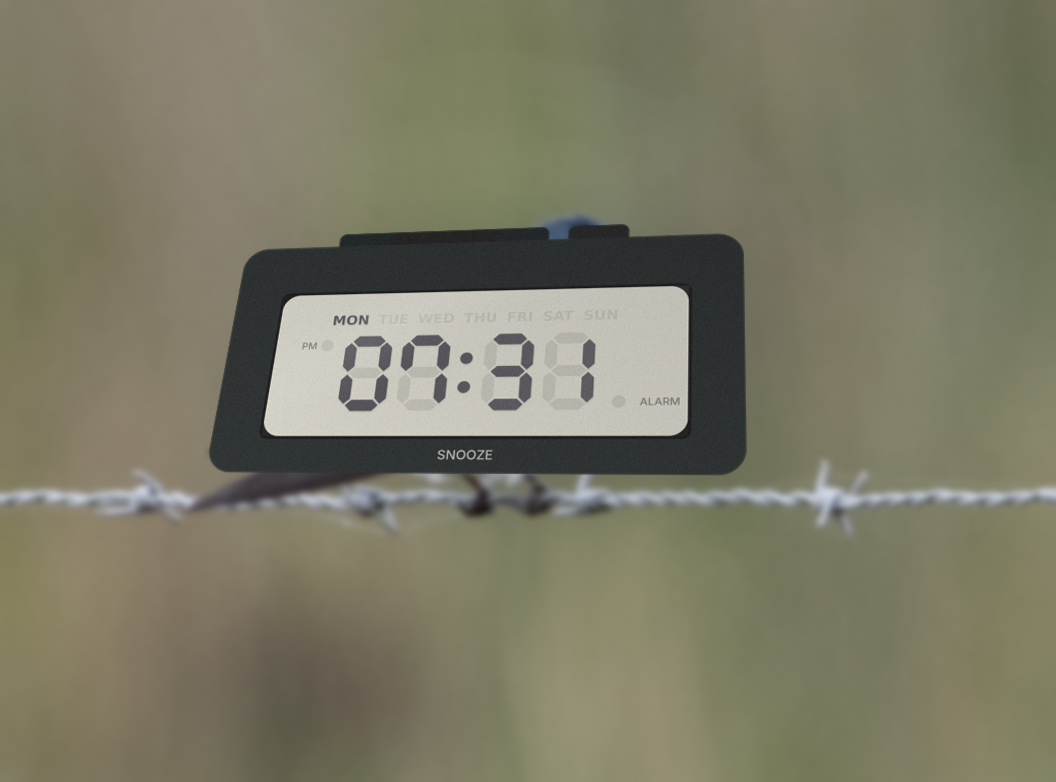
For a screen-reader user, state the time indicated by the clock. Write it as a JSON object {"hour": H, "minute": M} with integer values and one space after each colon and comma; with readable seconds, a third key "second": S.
{"hour": 7, "minute": 31}
